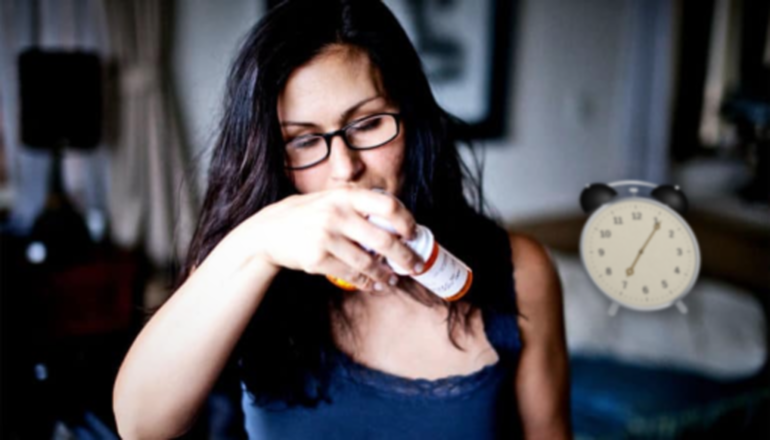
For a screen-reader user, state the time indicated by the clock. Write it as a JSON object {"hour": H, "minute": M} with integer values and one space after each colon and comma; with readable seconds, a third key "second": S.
{"hour": 7, "minute": 6}
